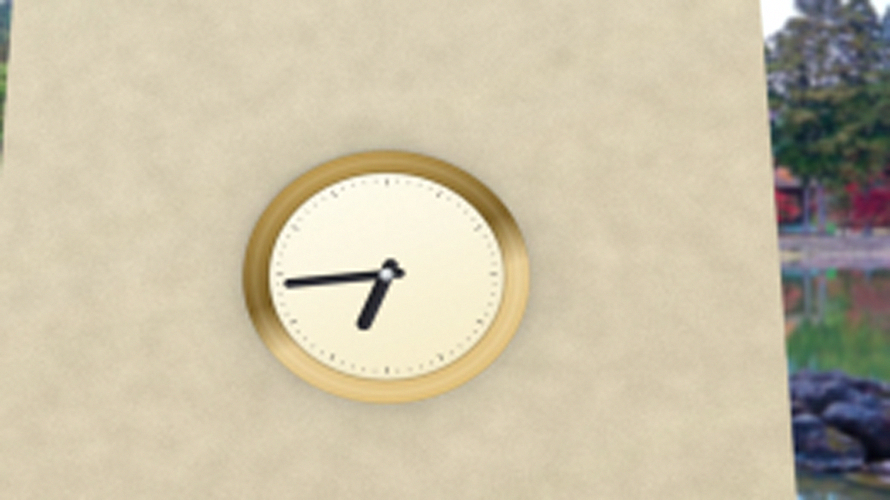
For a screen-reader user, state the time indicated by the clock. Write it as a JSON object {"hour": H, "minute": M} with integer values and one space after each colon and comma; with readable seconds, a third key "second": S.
{"hour": 6, "minute": 44}
